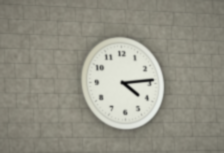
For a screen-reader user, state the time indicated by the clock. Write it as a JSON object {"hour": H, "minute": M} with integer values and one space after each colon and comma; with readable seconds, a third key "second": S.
{"hour": 4, "minute": 14}
